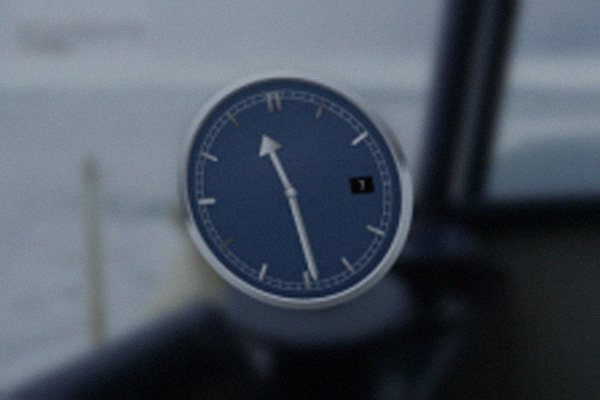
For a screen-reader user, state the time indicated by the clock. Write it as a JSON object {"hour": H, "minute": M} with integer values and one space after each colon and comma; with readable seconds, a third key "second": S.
{"hour": 11, "minute": 29}
